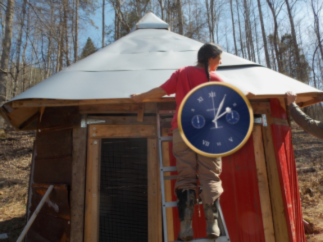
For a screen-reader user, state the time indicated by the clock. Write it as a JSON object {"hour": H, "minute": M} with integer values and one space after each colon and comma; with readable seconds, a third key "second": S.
{"hour": 2, "minute": 5}
